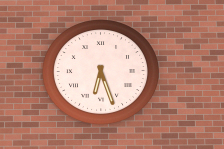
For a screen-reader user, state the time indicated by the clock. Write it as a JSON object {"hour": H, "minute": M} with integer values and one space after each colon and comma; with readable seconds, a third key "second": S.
{"hour": 6, "minute": 27}
